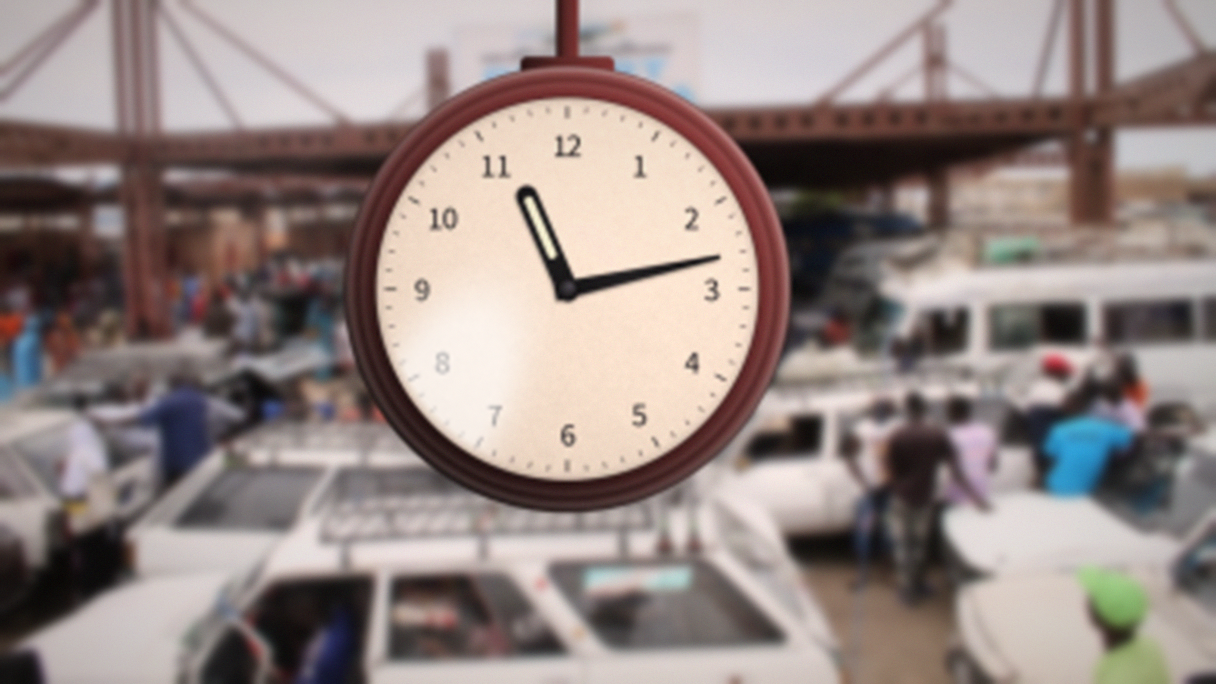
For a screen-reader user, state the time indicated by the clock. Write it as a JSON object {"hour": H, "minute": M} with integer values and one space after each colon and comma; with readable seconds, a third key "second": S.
{"hour": 11, "minute": 13}
